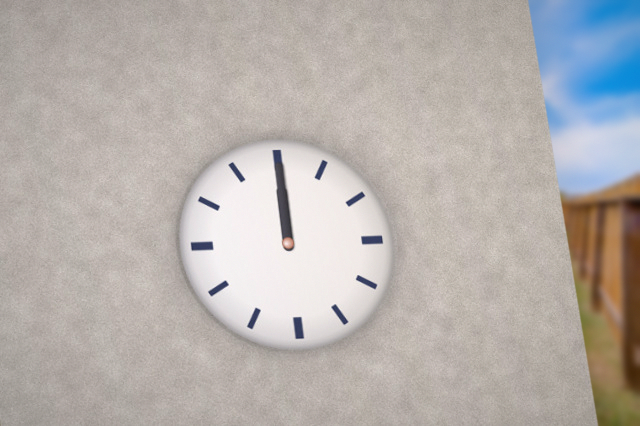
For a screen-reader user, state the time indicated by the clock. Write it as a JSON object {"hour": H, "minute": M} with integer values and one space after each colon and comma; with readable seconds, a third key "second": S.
{"hour": 12, "minute": 0}
